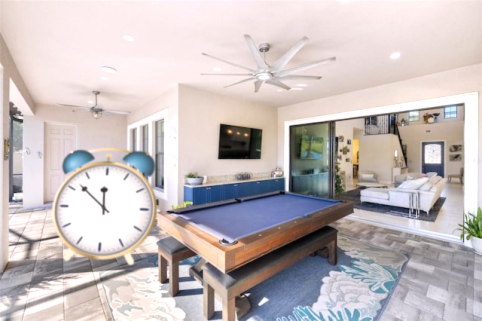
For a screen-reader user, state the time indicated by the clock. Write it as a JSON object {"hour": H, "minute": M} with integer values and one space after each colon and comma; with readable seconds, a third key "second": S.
{"hour": 11, "minute": 52}
